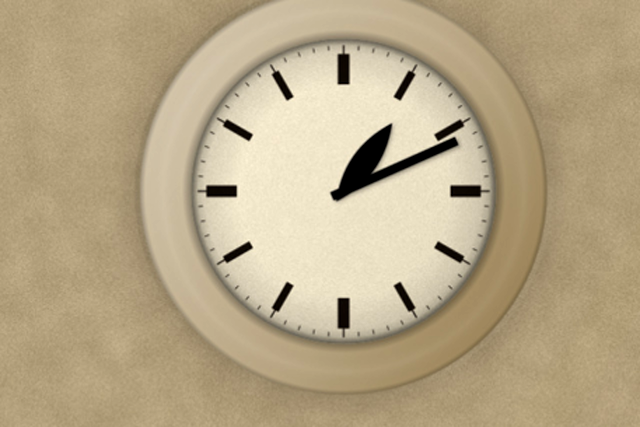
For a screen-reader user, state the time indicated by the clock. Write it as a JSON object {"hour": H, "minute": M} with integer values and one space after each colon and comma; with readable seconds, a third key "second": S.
{"hour": 1, "minute": 11}
